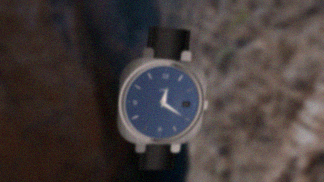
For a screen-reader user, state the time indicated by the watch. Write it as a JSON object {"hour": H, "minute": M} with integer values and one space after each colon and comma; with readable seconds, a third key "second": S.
{"hour": 12, "minute": 20}
